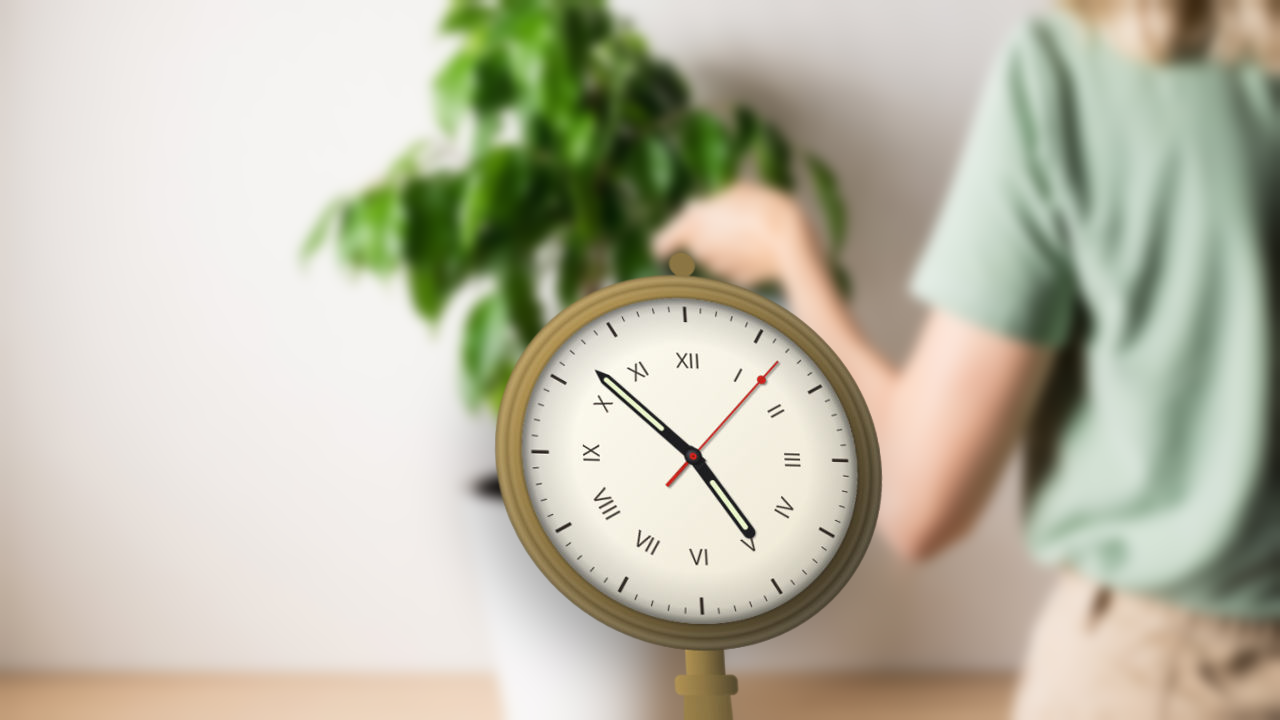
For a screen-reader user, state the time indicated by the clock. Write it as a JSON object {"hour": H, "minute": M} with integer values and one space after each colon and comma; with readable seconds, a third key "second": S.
{"hour": 4, "minute": 52, "second": 7}
